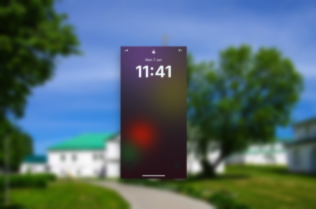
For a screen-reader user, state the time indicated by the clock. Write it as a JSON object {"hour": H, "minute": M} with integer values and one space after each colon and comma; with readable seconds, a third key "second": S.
{"hour": 11, "minute": 41}
